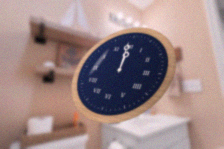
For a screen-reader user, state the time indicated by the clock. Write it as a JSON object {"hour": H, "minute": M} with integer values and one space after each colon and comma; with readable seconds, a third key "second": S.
{"hour": 11, "minute": 59}
